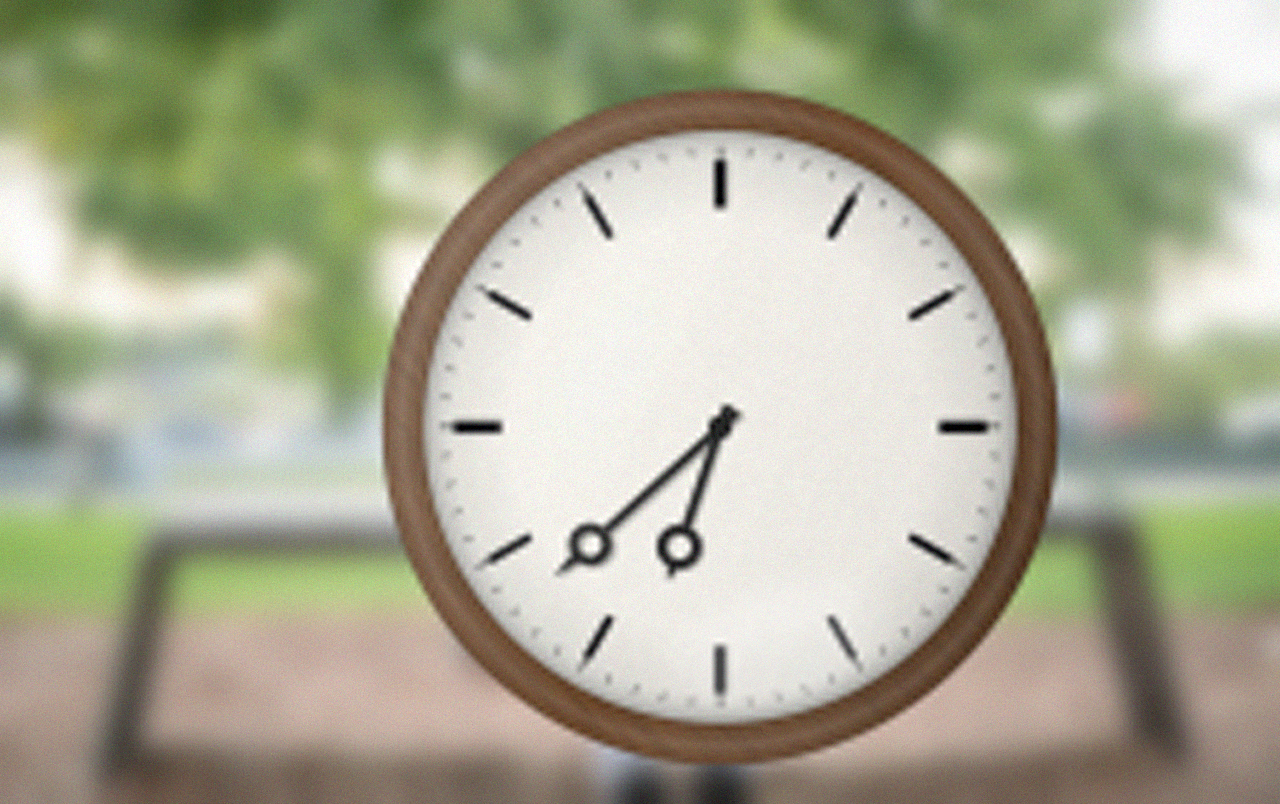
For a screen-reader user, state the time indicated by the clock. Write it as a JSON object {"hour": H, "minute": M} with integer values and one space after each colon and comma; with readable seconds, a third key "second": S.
{"hour": 6, "minute": 38}
